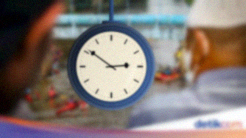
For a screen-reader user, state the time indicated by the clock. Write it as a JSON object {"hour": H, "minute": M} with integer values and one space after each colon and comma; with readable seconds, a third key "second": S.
{"hour": 2, "minute": 51}
